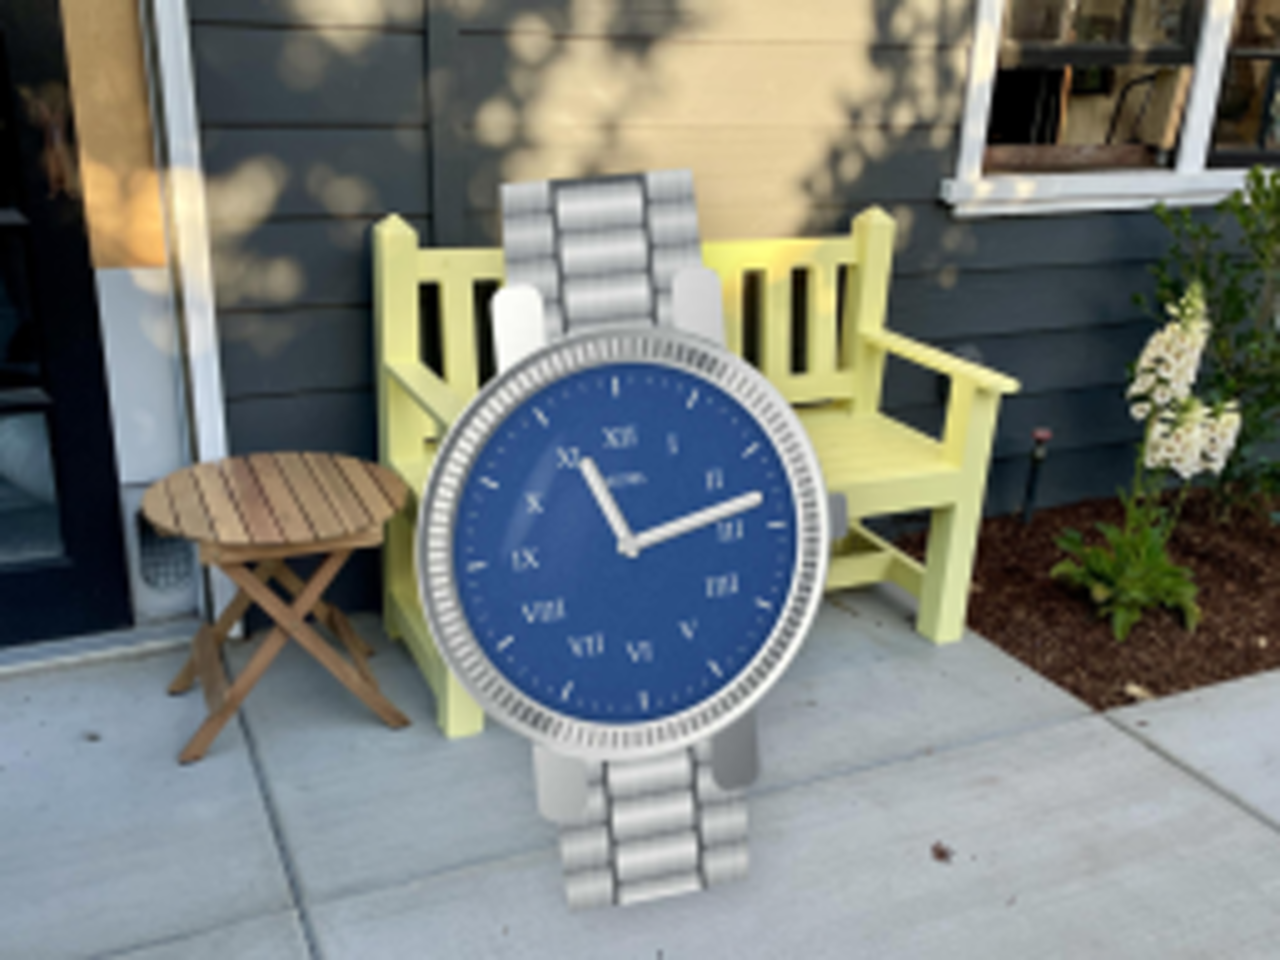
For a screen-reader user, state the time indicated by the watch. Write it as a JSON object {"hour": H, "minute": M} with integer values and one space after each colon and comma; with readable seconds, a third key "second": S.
{"hour": 11, "minute": 13}
